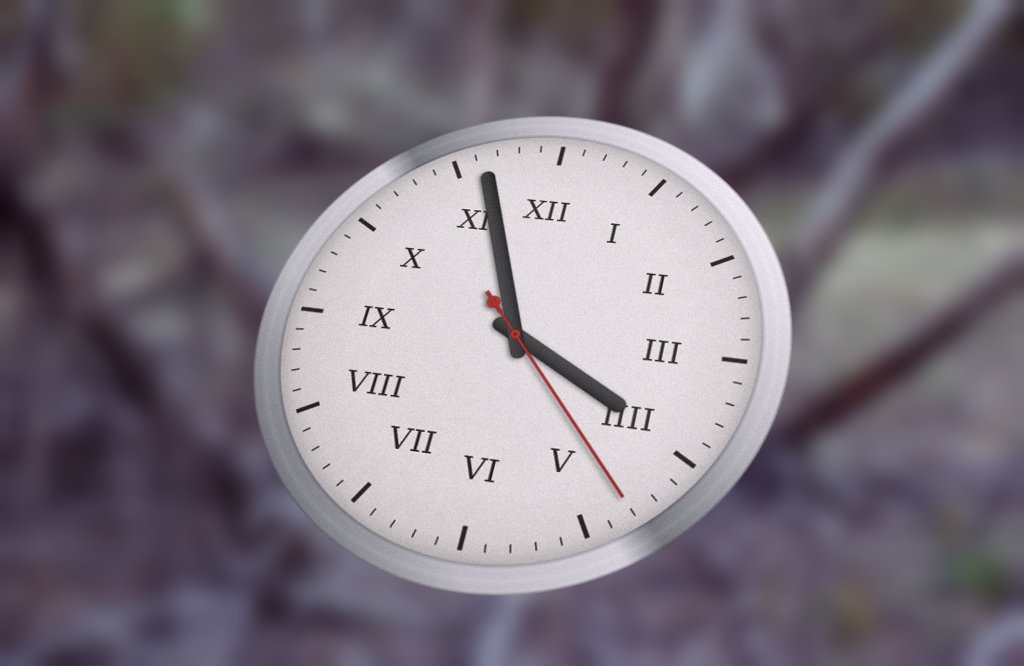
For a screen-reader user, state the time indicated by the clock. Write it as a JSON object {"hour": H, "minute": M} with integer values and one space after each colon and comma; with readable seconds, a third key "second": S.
{"hour": 3, "minute": 56, "second": 23}
